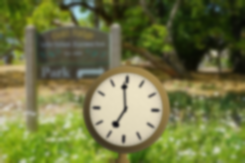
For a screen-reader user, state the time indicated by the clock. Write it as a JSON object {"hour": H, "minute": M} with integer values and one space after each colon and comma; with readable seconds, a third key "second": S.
{"hour": 6, "minute": 59}
